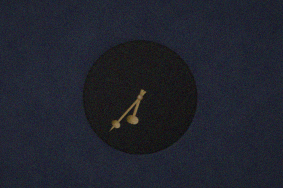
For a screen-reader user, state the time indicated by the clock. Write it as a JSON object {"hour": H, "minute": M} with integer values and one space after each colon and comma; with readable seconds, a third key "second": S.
{"hour": 6, "minute": 37}
